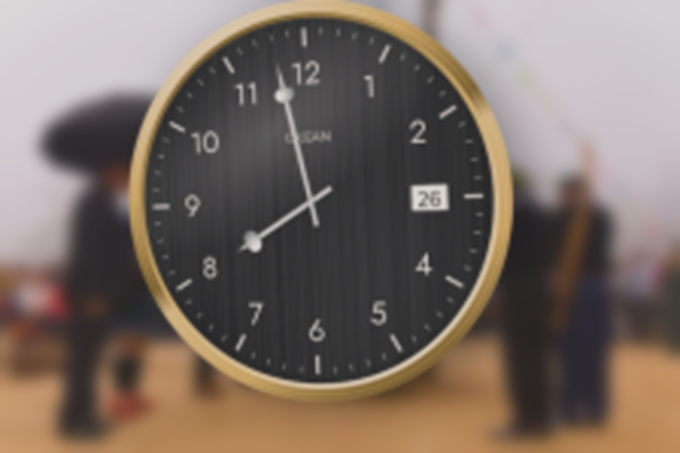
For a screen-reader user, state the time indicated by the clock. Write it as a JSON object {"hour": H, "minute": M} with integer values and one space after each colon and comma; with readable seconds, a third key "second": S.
{"hour": 7, "minute": 58}
